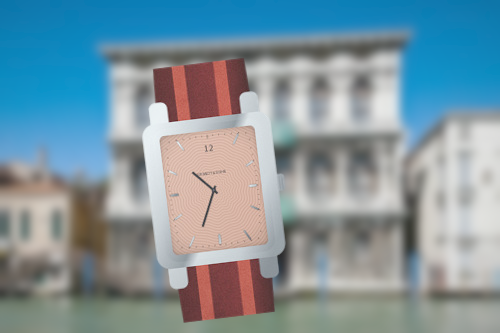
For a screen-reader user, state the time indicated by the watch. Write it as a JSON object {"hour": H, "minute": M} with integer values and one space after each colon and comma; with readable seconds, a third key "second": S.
{"hour": 10, "minute": 34}
